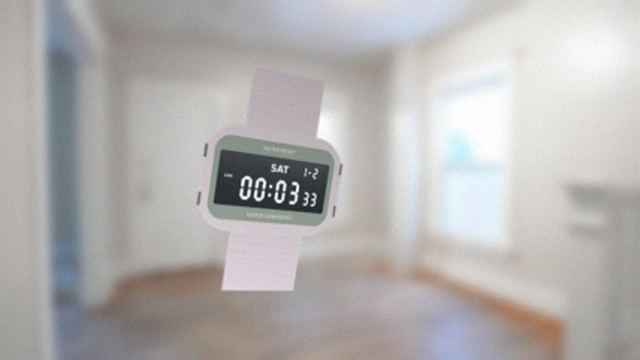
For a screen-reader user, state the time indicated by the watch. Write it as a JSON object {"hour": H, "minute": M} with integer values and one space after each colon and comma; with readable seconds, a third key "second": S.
{"hour": 0, "minute": 3, "second": 33}
